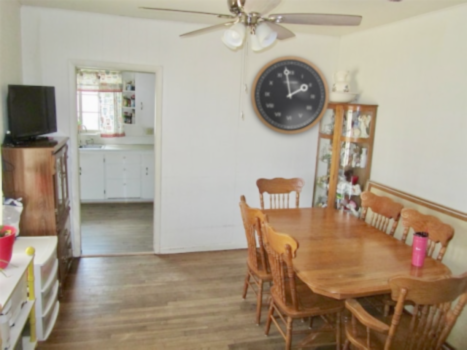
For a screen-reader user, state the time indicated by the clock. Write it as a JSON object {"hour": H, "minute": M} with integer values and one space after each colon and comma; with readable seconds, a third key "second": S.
{"hour": 1, "minute": 58}
